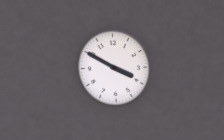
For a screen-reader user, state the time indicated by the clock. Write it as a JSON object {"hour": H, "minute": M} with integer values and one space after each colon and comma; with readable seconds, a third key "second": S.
{"hour": 3, "minute": 50}
